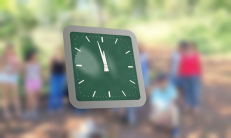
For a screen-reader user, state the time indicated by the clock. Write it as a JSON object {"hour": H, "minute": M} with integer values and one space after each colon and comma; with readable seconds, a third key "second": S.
{"hour": 11, "minute": 58}
